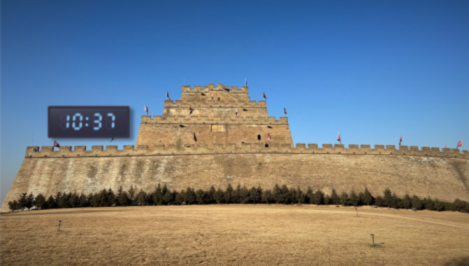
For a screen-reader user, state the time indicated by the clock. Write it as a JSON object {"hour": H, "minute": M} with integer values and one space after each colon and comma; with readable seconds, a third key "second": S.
{"hour": 10, "minute": 37}
